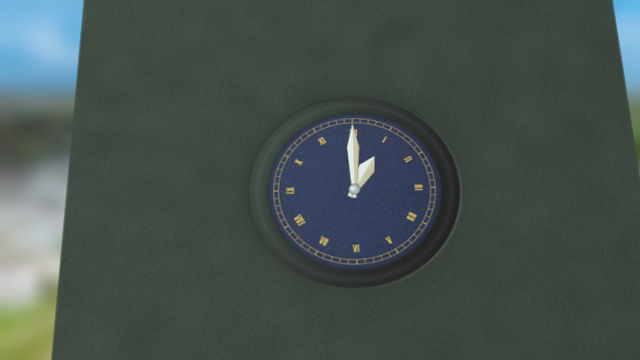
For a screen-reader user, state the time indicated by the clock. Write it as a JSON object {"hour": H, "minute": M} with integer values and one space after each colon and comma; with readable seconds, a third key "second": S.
{"hour": 1, "minute": 0}
